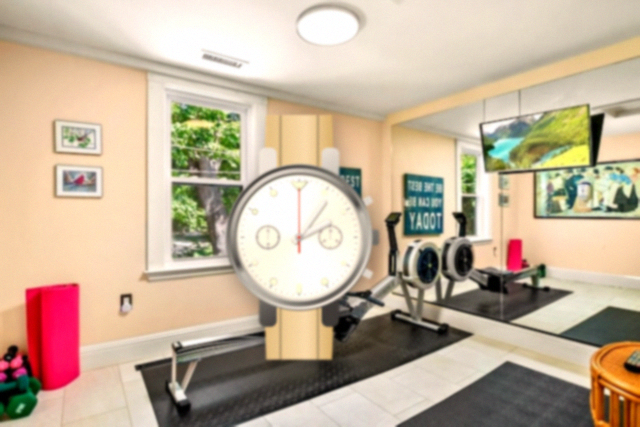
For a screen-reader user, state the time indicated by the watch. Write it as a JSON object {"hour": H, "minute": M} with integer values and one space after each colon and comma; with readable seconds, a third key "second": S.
{"hour": 2, "minute": 6}
